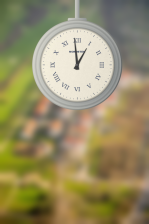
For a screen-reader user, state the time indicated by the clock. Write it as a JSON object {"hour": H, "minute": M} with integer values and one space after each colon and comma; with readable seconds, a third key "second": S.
{"hour": 12, "minute": 59}
